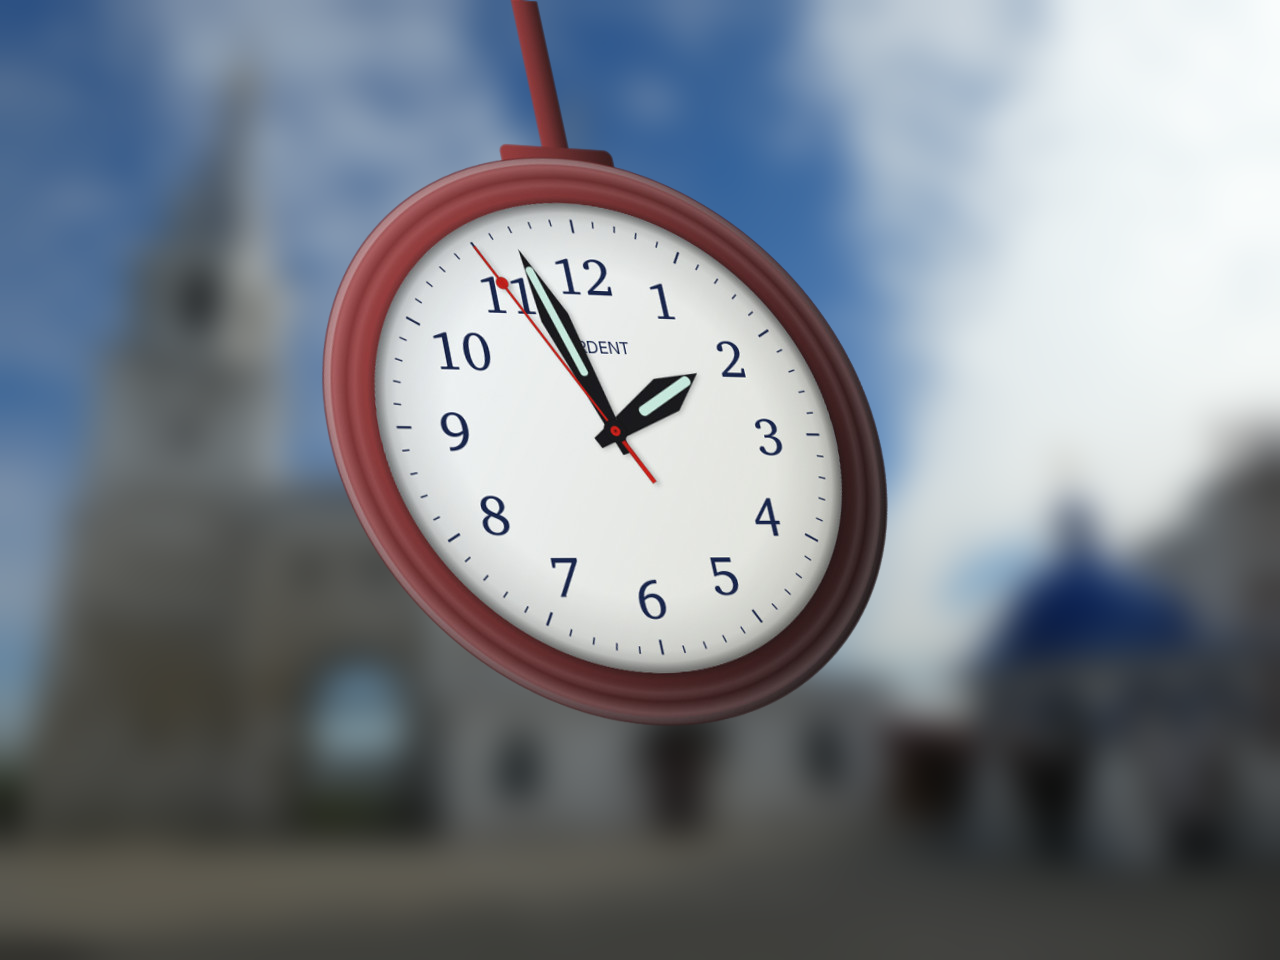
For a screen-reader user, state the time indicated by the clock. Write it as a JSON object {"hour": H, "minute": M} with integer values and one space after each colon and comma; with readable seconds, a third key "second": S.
{"hour": 1, "minute": 56, "second": 55}
